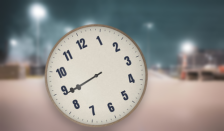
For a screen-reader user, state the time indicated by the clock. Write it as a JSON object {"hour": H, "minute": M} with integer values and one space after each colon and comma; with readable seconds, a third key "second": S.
{"hour": 8, "minute": 44}
